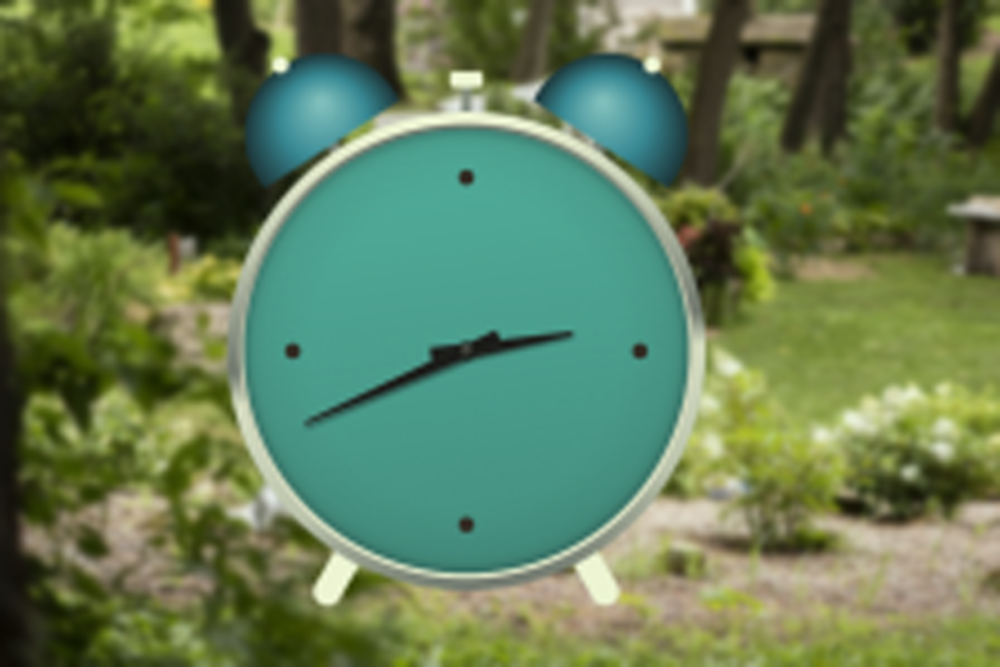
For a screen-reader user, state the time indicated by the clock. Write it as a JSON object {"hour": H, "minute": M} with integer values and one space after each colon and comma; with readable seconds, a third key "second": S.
{"hour": 2, "minute": 41}
